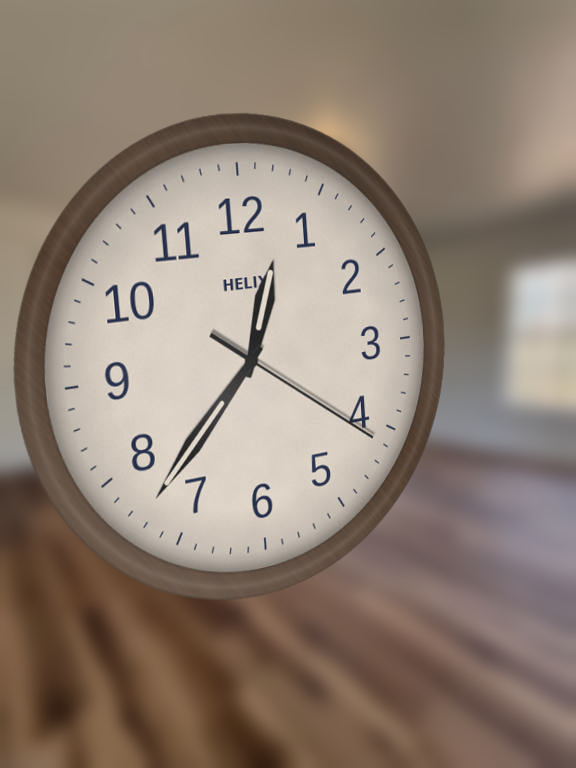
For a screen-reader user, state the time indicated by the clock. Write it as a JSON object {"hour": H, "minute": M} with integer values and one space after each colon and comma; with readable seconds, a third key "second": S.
{"hour": 12, "minute": 37, "second": 21}
